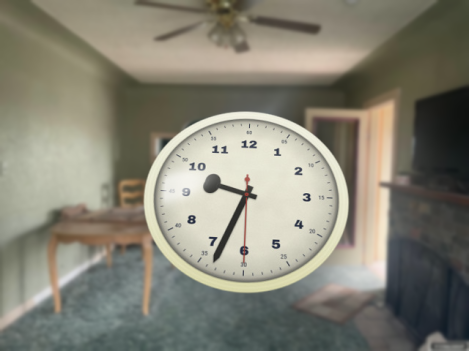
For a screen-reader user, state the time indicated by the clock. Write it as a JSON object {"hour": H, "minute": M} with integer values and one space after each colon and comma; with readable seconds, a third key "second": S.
{"hour": 9, "minute": 33, "second": 30}
